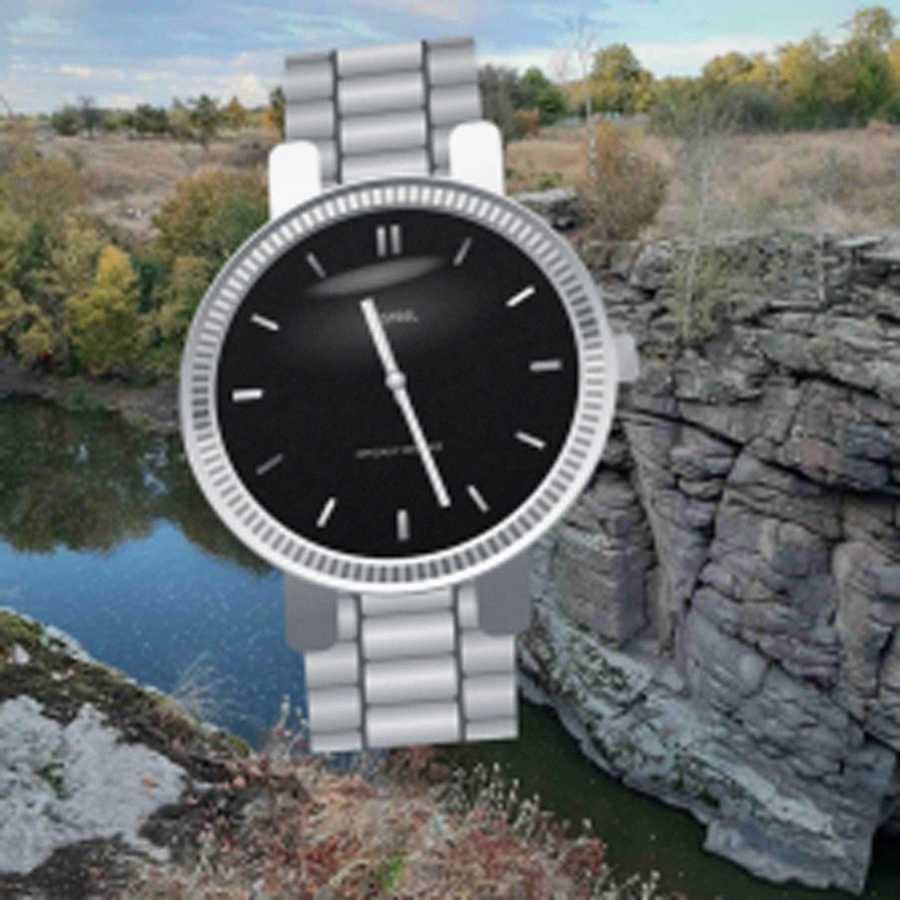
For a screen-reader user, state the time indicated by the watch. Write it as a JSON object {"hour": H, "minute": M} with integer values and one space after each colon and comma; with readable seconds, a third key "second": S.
{"hour": 11, "minute": 27}
